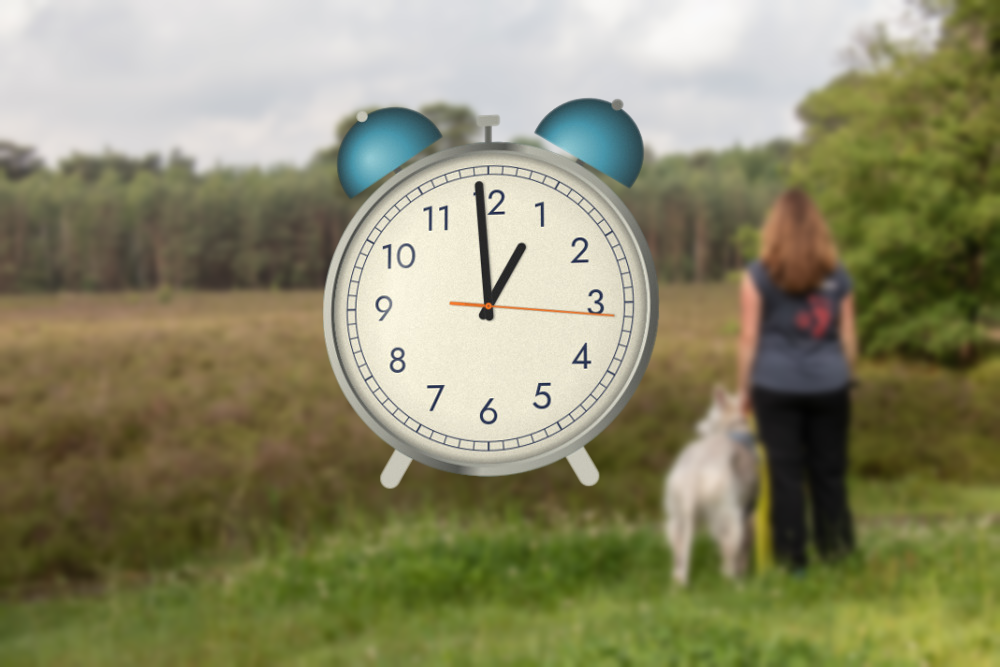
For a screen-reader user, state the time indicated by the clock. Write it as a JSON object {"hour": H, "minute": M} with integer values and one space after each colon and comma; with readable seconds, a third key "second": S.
{"hour": 12, "minute": 59, "second": 16}
